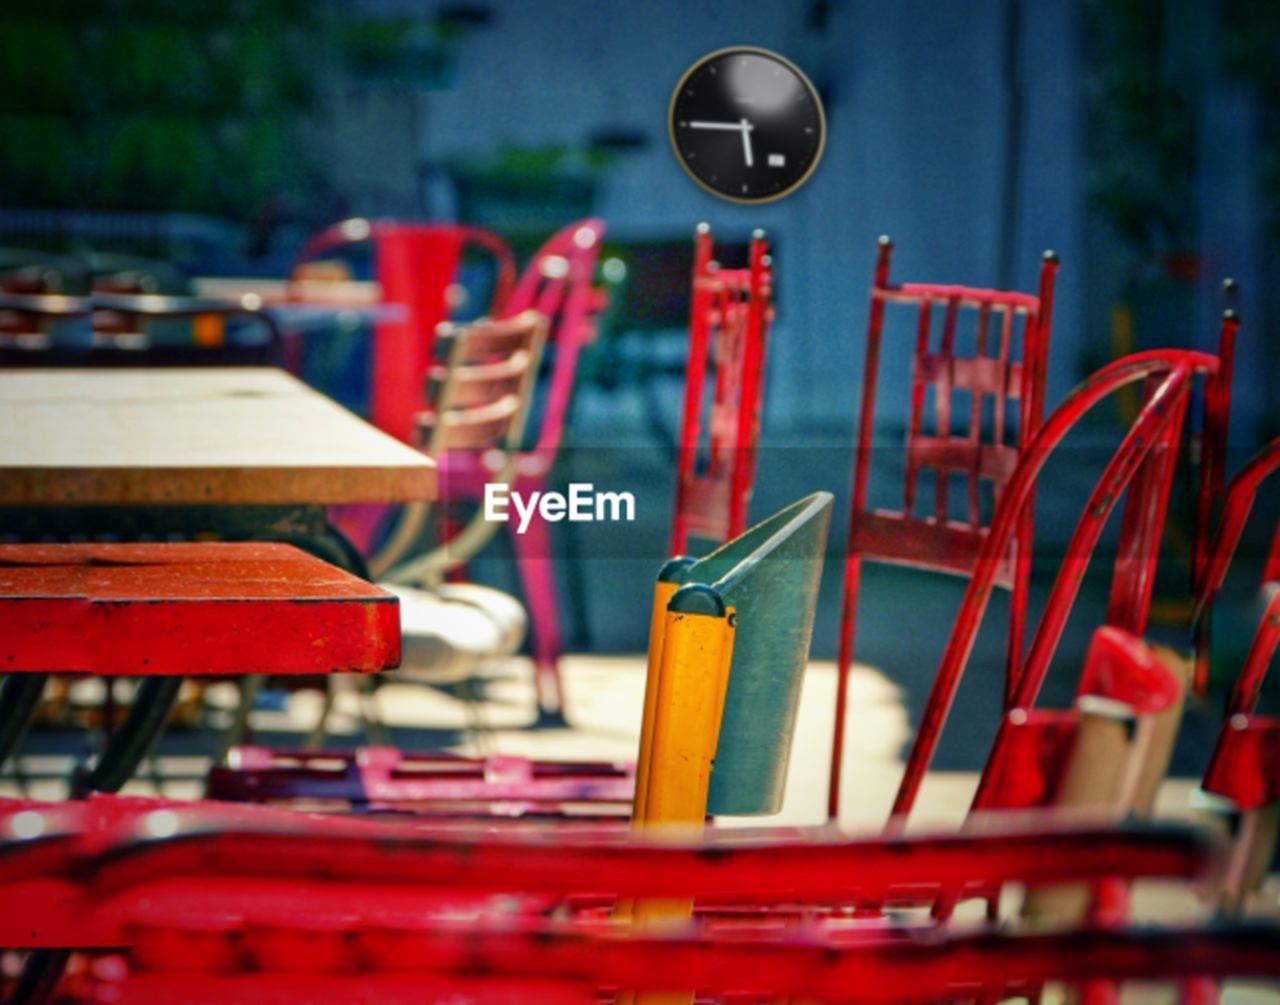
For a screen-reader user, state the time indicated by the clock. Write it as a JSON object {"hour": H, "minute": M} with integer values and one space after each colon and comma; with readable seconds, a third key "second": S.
{"hour": 5, "minute": 45}
